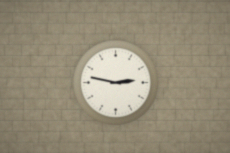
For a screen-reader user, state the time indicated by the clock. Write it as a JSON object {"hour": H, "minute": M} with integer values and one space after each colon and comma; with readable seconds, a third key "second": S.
{"hour": 2, "minute": 47}
